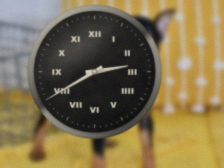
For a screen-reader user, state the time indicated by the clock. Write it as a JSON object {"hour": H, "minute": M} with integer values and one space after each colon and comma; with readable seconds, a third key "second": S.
{"hour": 2, "minute": 40}
